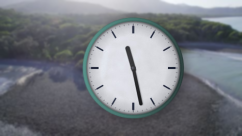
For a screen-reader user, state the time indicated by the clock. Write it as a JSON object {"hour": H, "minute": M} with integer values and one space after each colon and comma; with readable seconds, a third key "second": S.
{"hour": 11, "minute": 28}
